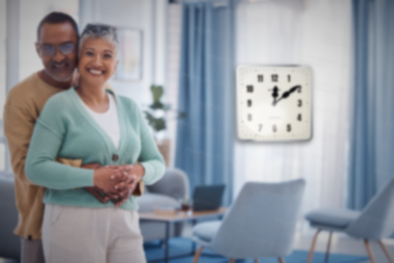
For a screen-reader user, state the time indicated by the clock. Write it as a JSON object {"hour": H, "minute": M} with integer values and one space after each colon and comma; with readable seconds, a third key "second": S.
{"hour": 12, "minute": 9}
